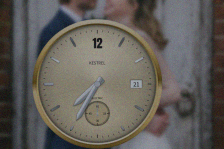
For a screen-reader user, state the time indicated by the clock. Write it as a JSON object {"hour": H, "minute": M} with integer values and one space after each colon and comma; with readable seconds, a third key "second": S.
{"hour": 7, "minute": 35}
